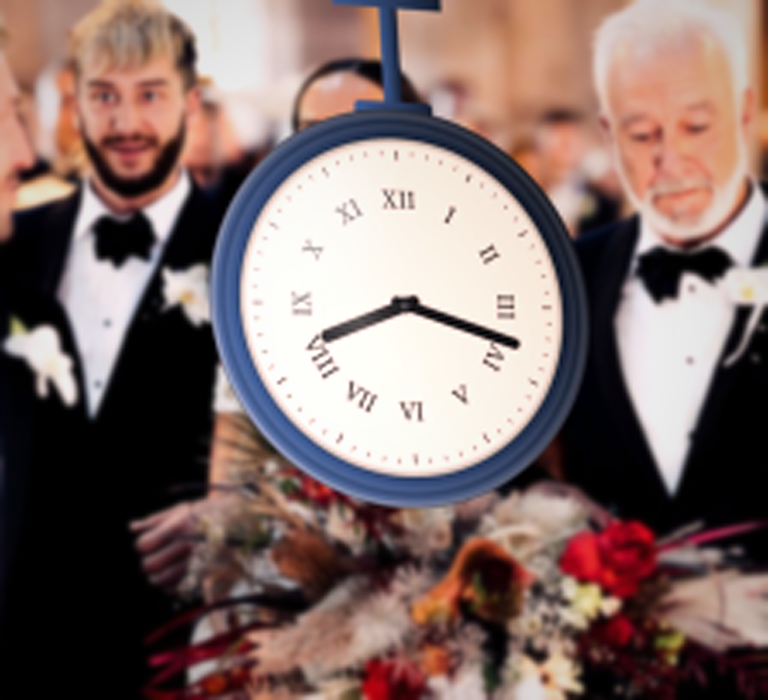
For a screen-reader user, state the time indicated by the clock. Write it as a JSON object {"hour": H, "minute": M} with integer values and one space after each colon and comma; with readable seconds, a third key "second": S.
{"hour": 8, "minute": 18}
